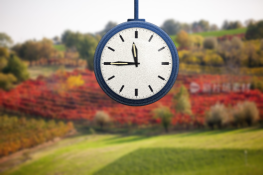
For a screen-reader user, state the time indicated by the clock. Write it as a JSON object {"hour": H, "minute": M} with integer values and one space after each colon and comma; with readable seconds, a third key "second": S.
{"hour": 11, "minute": 45}
